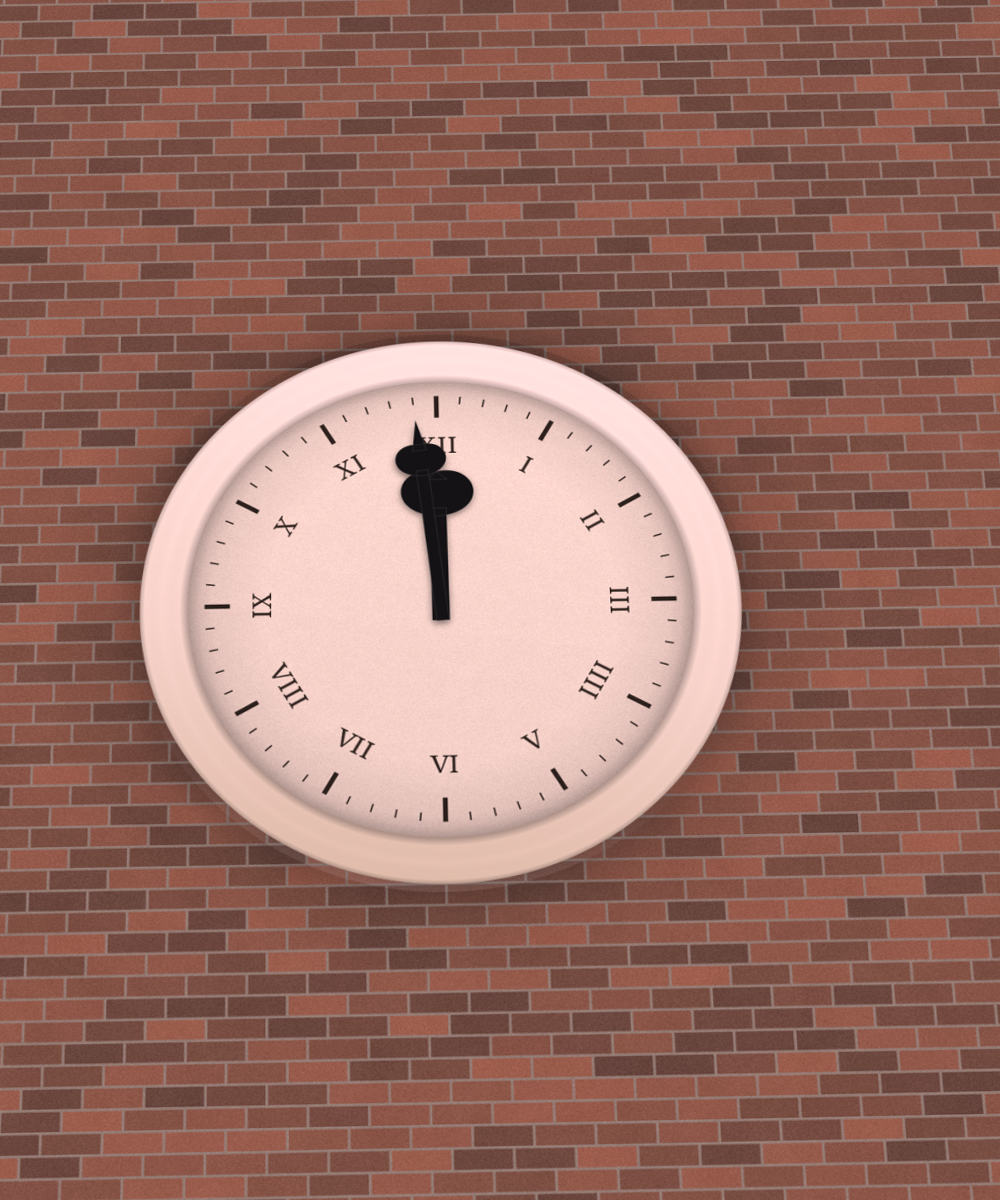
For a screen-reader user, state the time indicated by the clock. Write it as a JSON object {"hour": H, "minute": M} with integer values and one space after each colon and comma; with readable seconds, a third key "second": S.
{"hour": 11, "minute": 59}
